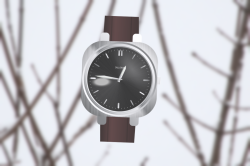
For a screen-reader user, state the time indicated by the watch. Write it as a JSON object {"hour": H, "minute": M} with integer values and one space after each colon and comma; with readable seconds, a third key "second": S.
{"hour": 12, "minute": 46}
